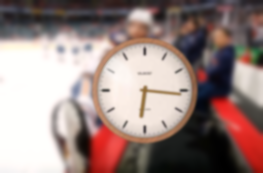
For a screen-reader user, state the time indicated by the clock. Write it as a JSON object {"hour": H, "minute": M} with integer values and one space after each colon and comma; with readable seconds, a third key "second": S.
{"hour": 6, "minute": 16}
